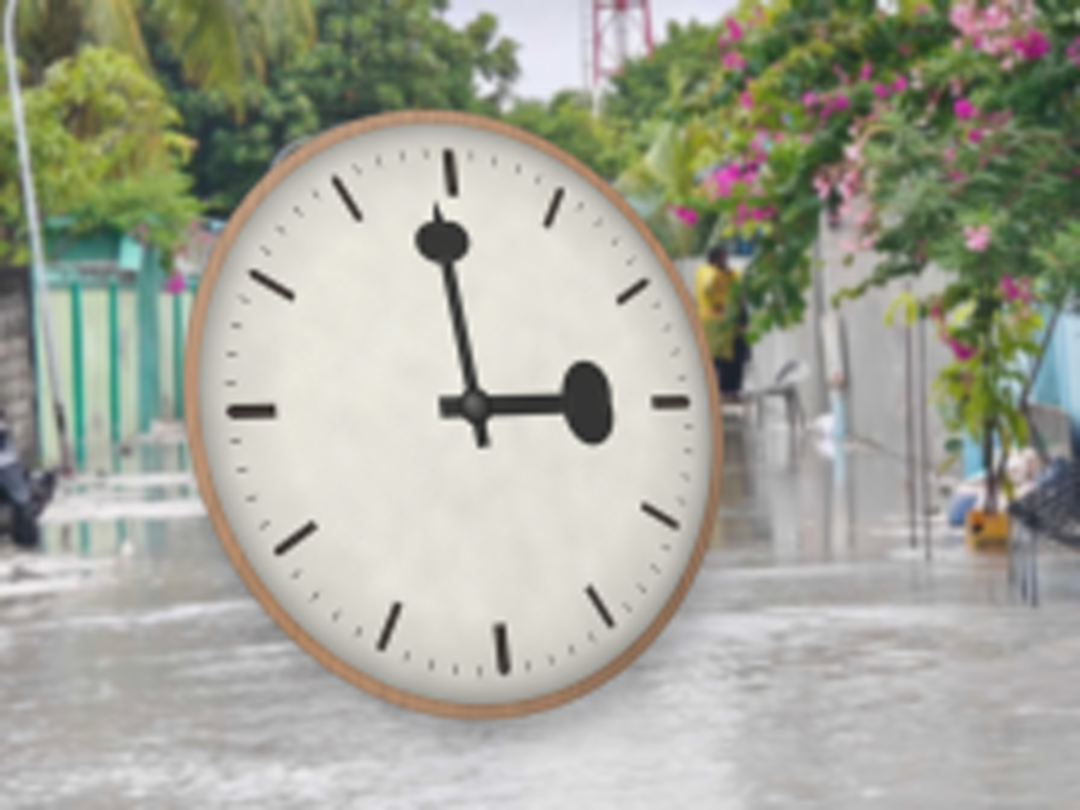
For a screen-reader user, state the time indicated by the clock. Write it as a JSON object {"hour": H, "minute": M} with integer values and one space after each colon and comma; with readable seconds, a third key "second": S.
{"hour": 2, "minute": 59}
